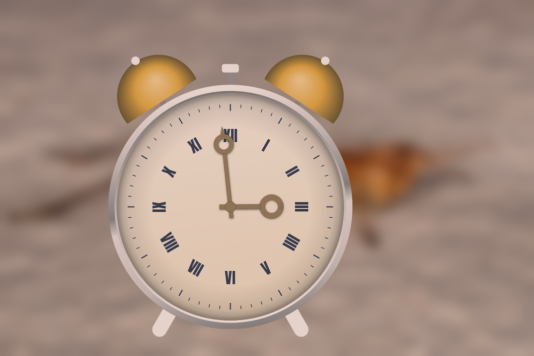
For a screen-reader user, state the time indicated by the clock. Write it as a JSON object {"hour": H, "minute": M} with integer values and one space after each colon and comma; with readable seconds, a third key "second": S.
{"hour": 2, "minute": 59}
